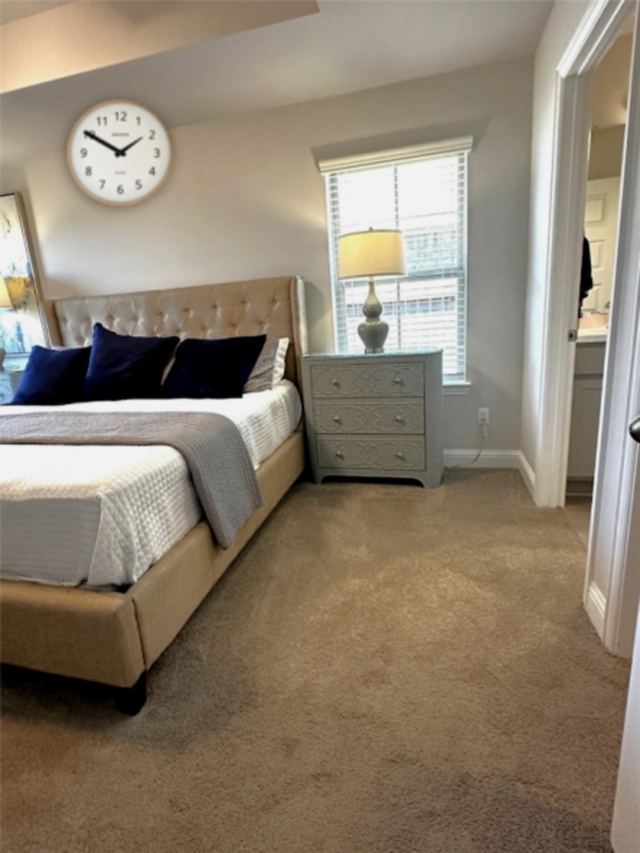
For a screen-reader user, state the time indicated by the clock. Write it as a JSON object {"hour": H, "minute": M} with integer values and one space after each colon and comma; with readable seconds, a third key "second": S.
{"hour": 1, "minute": 50}
